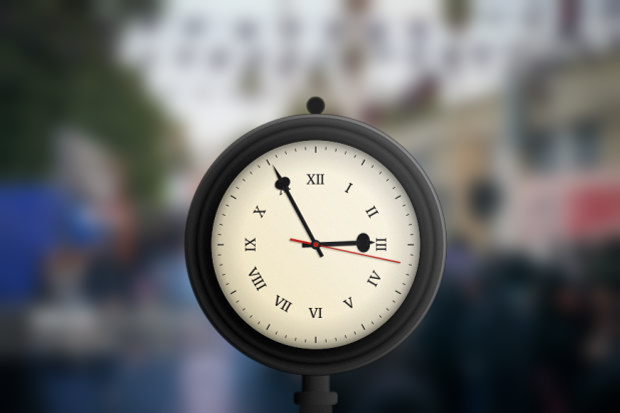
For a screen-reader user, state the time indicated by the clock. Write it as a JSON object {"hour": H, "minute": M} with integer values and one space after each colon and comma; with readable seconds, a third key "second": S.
{"hour": 2, "minute": 55, "second": 17}
